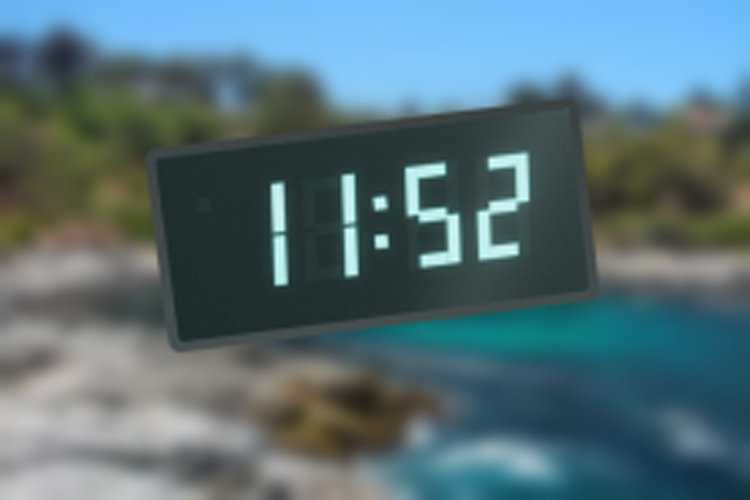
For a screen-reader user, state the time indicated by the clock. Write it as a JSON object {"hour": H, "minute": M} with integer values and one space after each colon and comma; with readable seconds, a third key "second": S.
{"hour": 11, "minute": 52}
